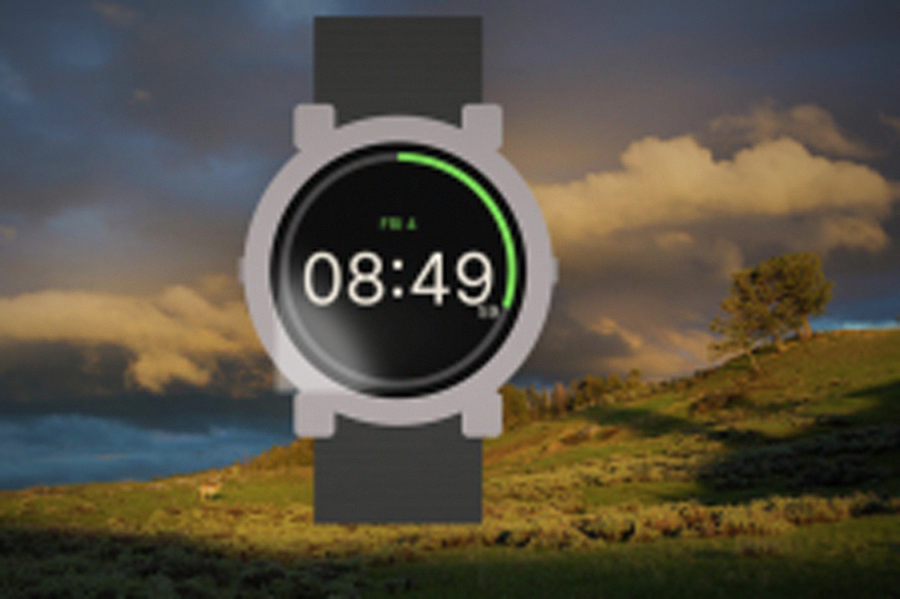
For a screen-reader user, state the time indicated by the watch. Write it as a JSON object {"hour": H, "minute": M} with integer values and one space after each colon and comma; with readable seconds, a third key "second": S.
{"hour": 8, "minute": 49}
